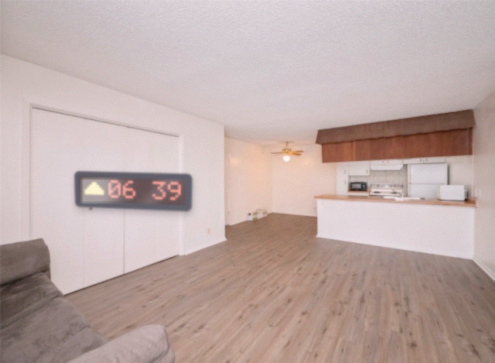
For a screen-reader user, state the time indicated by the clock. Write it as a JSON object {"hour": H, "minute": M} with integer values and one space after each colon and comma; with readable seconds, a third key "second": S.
{"hour": 6, "minute": 39}
